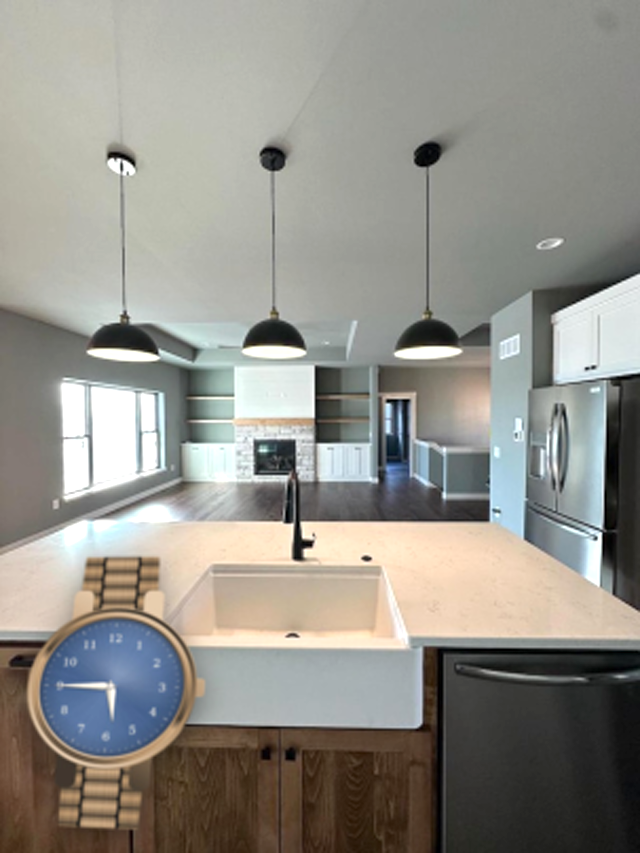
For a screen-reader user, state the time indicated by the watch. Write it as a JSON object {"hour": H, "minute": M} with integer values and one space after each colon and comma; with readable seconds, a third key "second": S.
{"hour": 5, "minute": 45}
